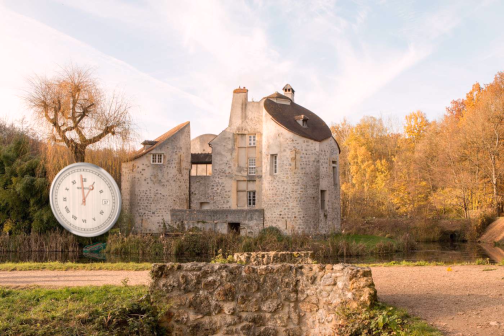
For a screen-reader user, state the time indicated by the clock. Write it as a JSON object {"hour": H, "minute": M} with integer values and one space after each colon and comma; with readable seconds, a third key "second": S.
{"hour": 12, "minute": 59}
